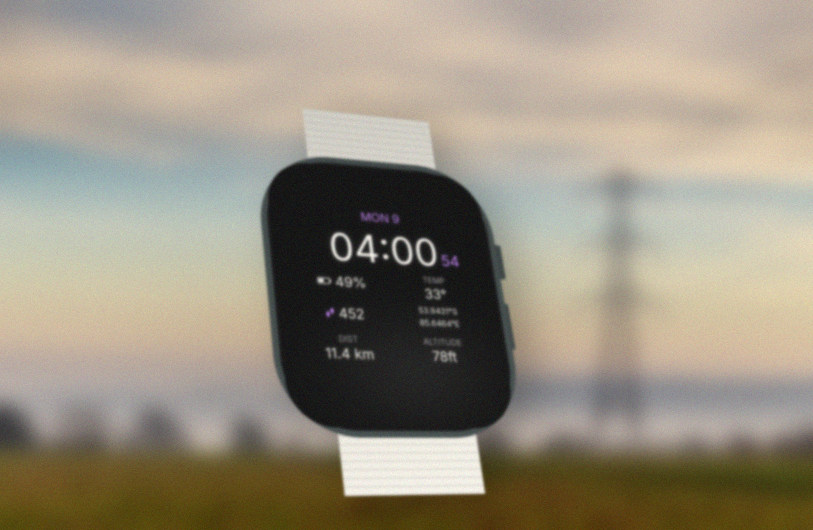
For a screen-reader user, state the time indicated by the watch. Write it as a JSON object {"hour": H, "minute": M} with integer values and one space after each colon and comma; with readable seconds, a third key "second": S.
{"hour": 4, "minute": 0, "second": 54}
